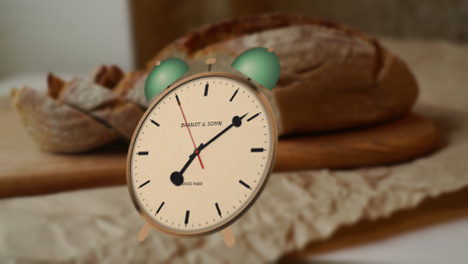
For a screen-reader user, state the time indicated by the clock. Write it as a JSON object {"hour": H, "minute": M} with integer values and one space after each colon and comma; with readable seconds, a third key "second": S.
{"hour": 7, "minute": 8, "second": 55}
